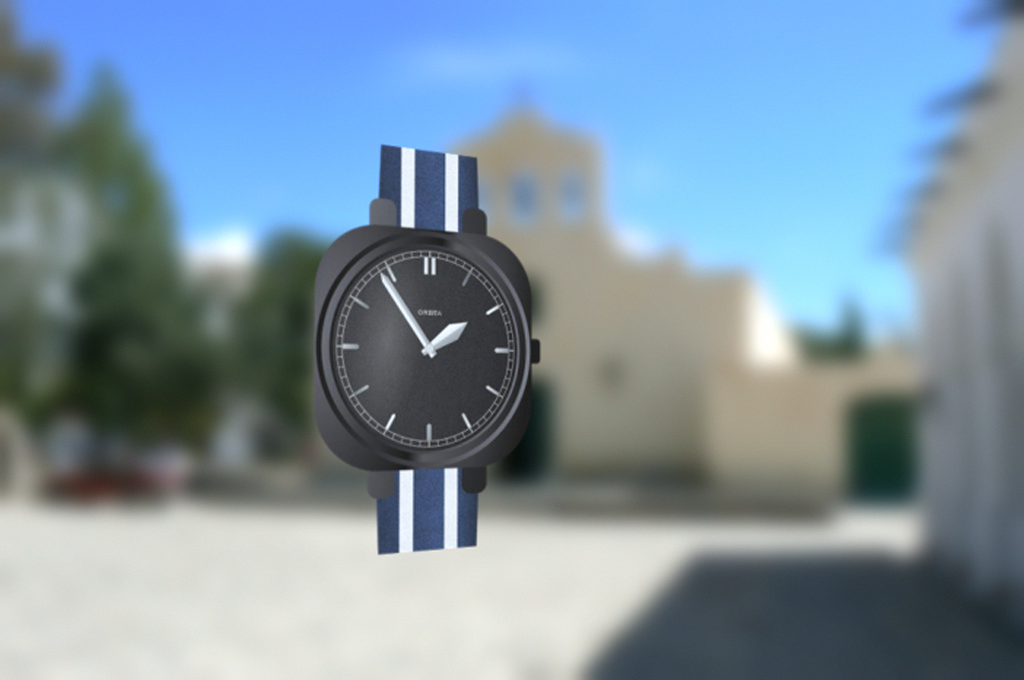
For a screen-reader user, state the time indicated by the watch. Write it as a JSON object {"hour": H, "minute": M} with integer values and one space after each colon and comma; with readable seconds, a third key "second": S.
{"hour": 1, "minute": 54}
